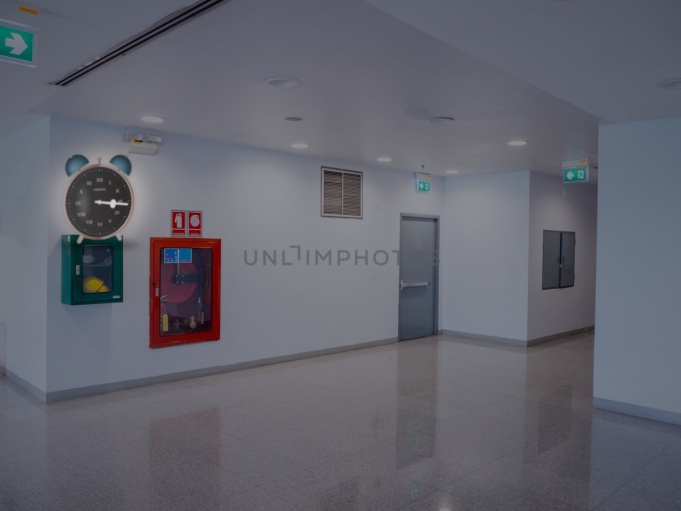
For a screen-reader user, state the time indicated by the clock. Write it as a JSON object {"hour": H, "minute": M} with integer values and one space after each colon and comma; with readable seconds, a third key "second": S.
{"hour": 3, "minute": 16}
